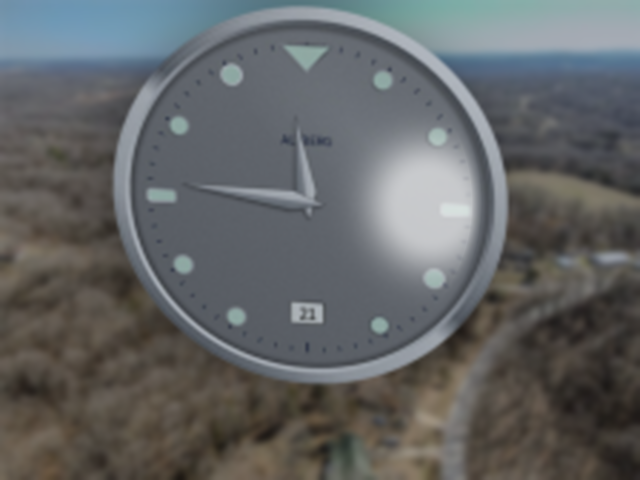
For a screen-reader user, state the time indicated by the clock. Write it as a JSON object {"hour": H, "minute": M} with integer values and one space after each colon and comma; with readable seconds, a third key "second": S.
{"hour": 11, "minute": 46}
